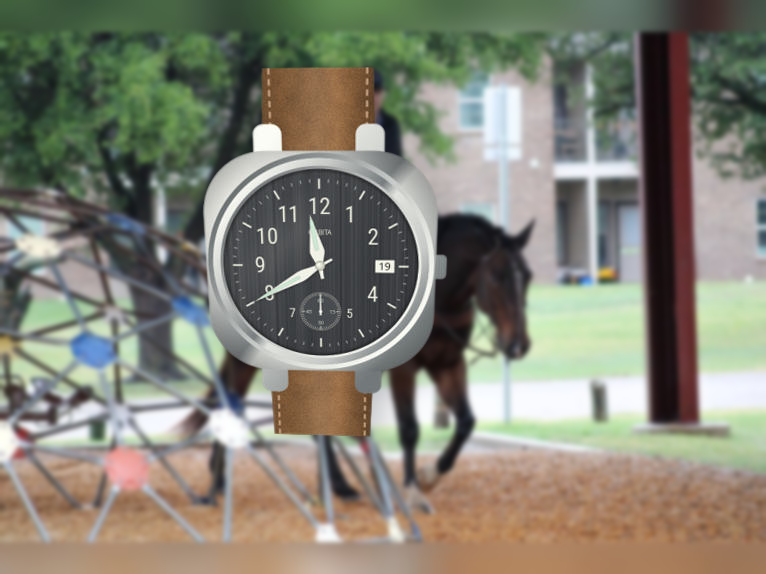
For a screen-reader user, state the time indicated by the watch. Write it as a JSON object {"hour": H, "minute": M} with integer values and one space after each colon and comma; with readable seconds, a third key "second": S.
{"hour": 11, "minute": 40}
